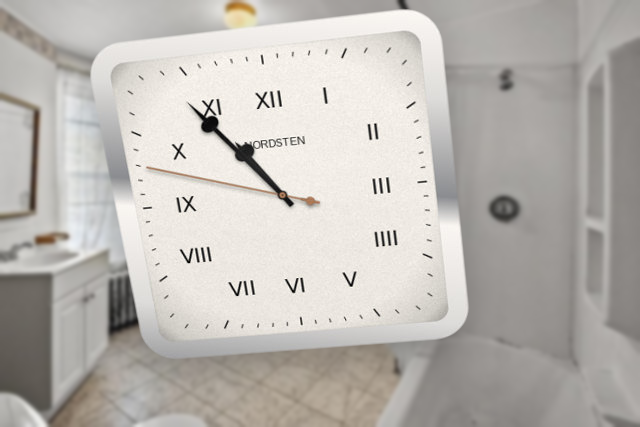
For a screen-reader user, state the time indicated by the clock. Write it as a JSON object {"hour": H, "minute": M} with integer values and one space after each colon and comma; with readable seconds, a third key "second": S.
{"hour": 10, "minute": 53, "second": 48}
